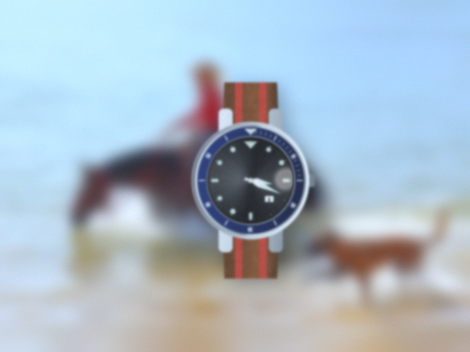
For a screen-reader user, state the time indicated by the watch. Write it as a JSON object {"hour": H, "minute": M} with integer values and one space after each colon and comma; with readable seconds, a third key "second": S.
{"hour": 3, "minute": 19}
